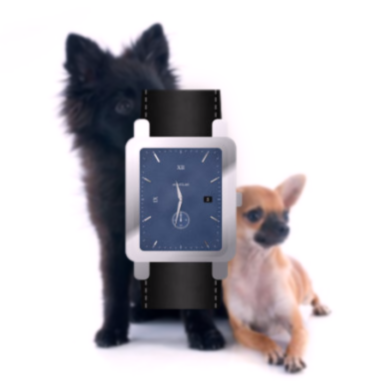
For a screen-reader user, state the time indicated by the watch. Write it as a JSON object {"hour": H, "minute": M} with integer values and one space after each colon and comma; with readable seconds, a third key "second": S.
{"hour": 11, "minute": 32}
